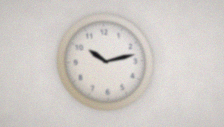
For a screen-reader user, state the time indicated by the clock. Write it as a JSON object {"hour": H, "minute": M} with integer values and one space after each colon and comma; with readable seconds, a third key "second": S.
{"hour": 10, "minute": 13}
